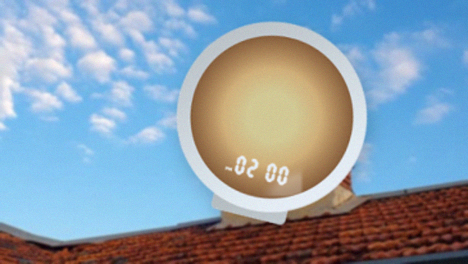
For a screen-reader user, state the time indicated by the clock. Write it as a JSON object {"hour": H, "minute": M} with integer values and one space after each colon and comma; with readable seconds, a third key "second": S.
{"hour": 2, "minute": 0}
